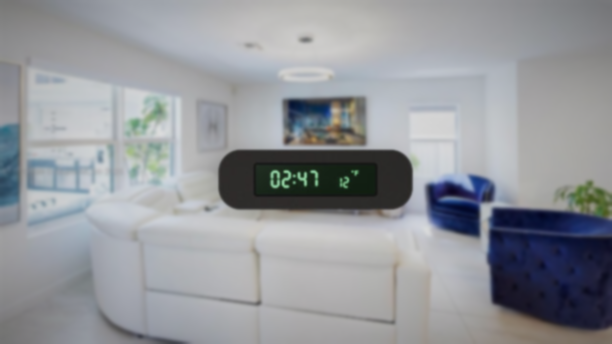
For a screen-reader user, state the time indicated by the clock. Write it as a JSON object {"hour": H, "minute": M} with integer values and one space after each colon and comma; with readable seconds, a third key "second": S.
{"hour": 2, "minute": 47}
